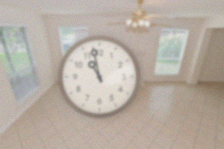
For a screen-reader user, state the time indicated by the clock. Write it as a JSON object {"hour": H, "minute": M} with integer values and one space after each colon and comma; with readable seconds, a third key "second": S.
{"hour": 10, "minute": 58}
